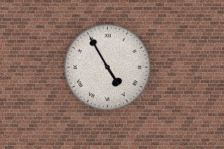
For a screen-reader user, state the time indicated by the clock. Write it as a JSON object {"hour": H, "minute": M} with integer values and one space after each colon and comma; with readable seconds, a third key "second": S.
{"hour": 4, "minute": 55}
